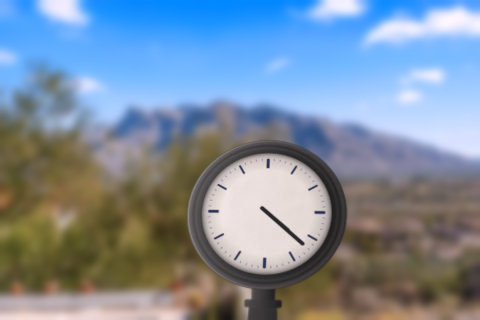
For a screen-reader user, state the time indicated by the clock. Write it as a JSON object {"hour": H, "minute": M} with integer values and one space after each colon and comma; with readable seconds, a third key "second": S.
{"hour": 4, "minute": 22}
